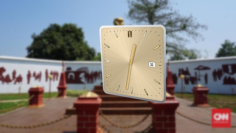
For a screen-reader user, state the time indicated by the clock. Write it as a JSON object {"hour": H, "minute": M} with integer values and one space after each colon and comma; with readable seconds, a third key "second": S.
{"hour": 12, "minute": 32}
